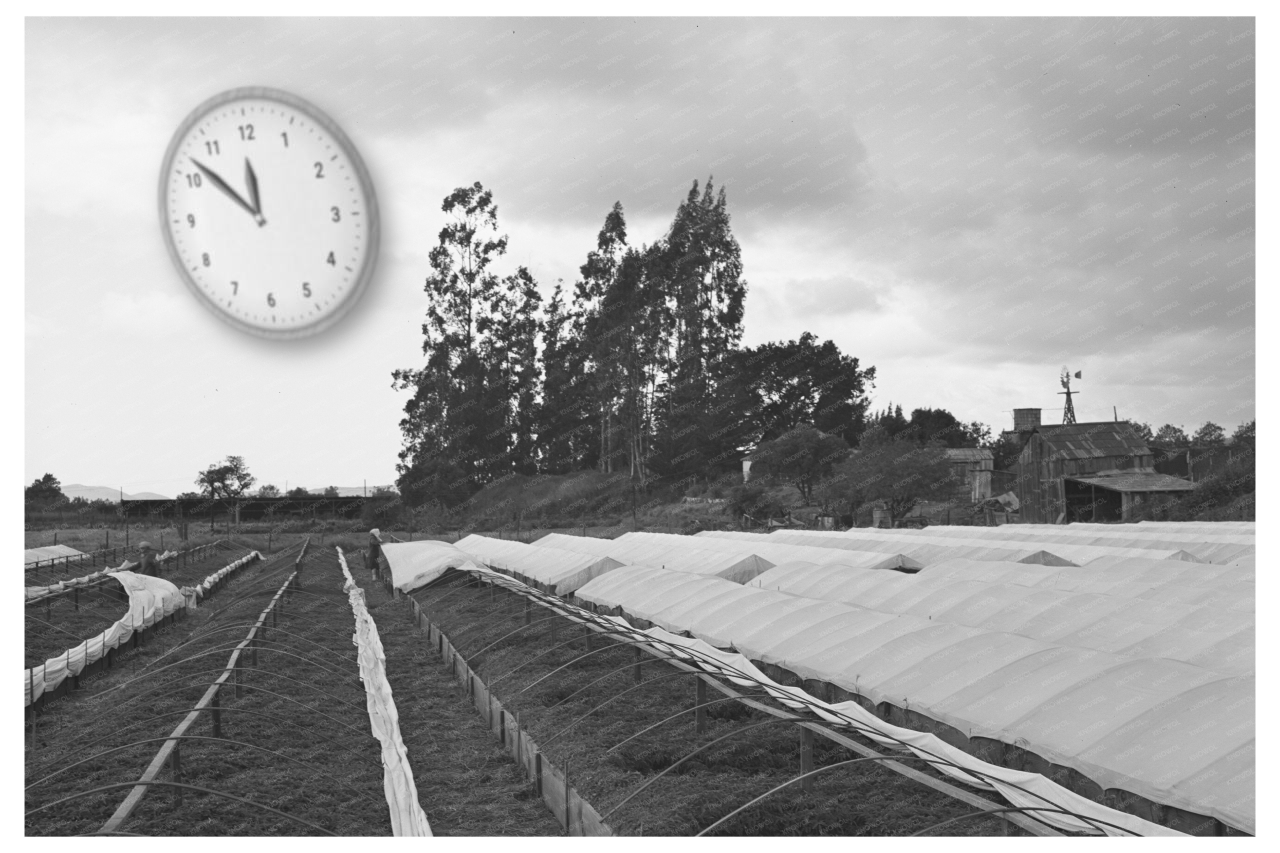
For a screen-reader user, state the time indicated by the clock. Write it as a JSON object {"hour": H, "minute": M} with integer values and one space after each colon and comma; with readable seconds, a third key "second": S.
{"hour": 11, "minute": 52}
